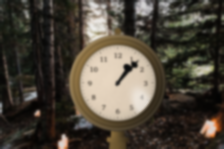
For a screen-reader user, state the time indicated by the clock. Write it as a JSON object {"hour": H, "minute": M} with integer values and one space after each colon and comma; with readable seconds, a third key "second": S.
{"hour": 1, "minute": 7}
